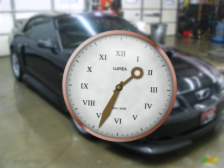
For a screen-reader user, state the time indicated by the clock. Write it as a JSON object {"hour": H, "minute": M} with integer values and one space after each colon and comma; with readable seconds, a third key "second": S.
{"hour": 1, "minute": 34}
